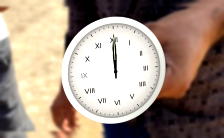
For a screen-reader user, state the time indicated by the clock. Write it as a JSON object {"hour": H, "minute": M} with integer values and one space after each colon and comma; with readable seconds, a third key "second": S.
{"hour": 12, "minute": 0}
